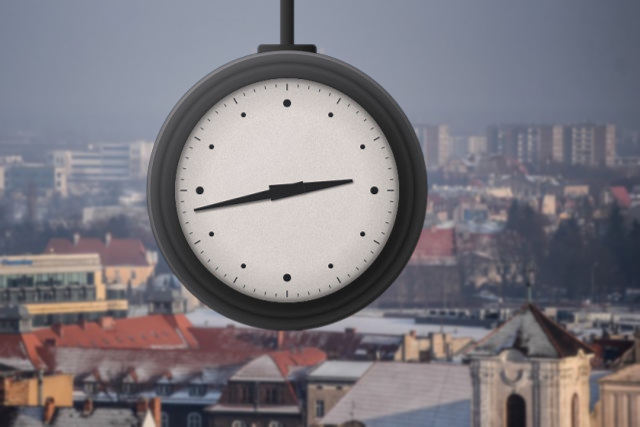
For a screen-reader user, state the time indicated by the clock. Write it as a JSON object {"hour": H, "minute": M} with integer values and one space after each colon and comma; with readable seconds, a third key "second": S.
{"hour": 2, "minute": 43}
